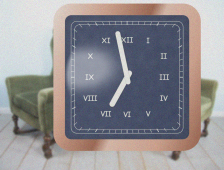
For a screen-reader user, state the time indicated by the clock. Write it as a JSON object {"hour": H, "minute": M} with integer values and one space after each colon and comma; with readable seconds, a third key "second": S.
{"hour": 6, "minute": 58}
